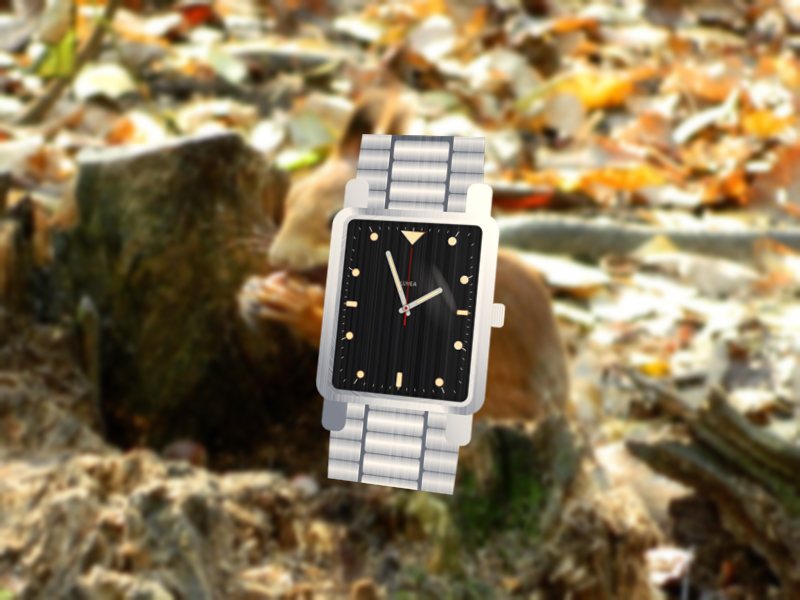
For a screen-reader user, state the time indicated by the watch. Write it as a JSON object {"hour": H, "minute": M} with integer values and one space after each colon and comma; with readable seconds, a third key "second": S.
{"hour": 1, "minute": 56, "second": 0}
